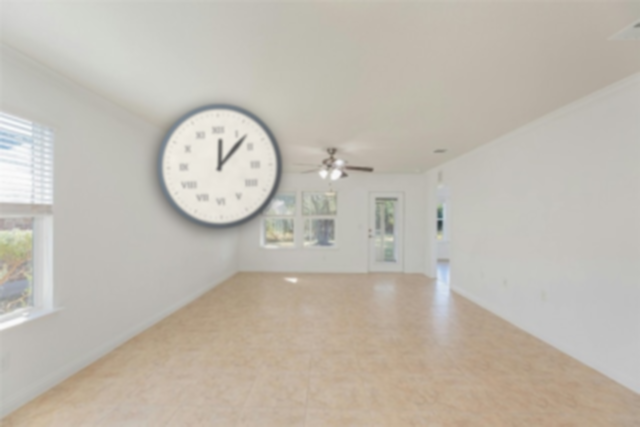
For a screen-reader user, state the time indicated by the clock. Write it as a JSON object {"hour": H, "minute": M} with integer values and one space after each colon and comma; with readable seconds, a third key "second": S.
{"hour": 12, "minute": 7}
